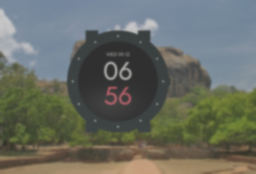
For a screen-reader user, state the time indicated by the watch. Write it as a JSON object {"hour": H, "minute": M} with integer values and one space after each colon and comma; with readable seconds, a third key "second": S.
{"hour": 6, "minute": 56}
